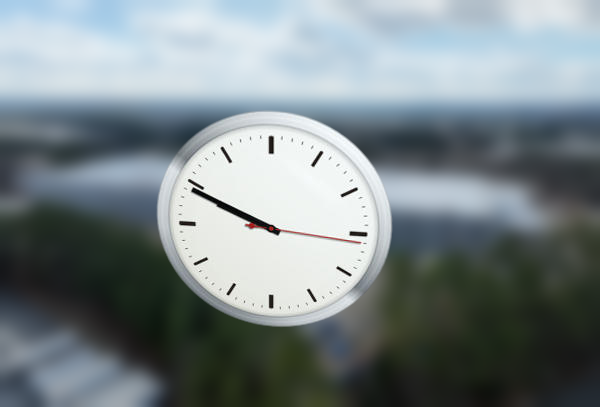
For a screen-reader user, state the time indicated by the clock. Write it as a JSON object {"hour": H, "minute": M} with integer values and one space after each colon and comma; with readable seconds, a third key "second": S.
{"hour": 9, "minute": 49, "second": 16}
